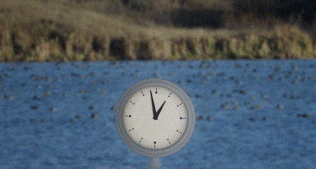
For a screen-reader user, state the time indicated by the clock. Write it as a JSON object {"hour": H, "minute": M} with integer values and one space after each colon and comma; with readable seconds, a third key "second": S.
{"hour": 12, "minute": 58}
